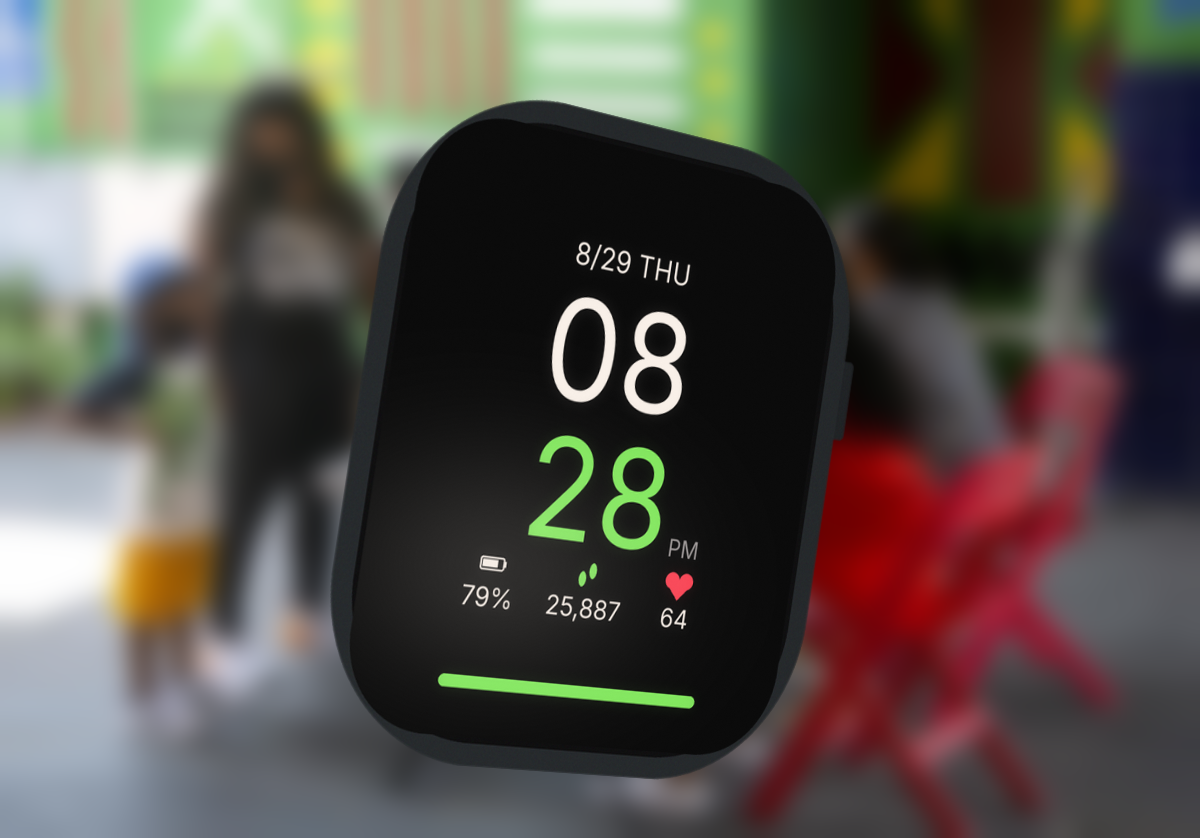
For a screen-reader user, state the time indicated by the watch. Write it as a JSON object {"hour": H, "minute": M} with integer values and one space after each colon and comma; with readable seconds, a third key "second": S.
{"hour": 8, "minute": 28}
